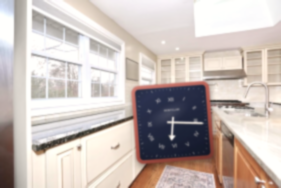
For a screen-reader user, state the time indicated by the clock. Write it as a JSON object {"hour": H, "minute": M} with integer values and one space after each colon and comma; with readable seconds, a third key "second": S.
{"hour": 6, "minute": 16}
